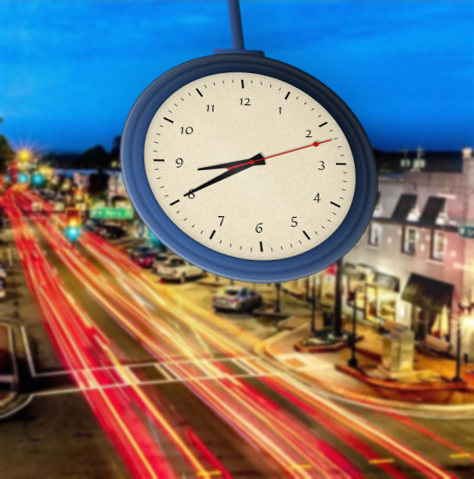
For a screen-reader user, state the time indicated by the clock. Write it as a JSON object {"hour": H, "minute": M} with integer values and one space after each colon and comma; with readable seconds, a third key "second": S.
{"hour": 8, "minute": 40, "second": 12}
